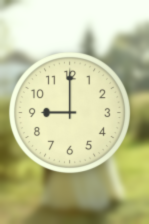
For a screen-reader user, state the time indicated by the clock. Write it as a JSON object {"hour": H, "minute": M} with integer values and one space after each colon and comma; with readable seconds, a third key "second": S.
{"hour": 9, "minute": 0}
